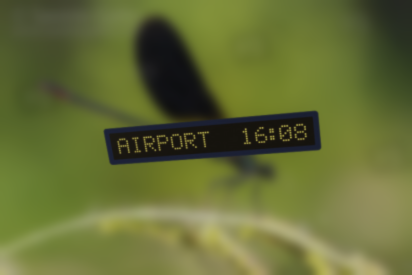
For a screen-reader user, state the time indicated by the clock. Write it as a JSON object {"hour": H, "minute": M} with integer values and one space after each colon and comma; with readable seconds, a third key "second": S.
{"hour": 16, "minute": 8}
